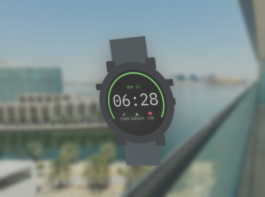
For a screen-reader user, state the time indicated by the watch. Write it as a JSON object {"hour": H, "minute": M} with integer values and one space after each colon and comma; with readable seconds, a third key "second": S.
{"hour": 6, "minute": 28}
